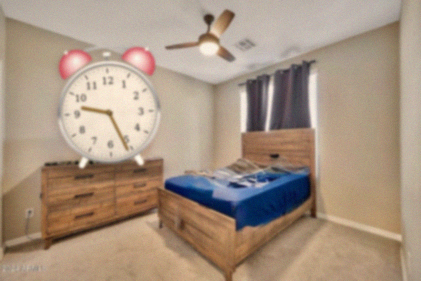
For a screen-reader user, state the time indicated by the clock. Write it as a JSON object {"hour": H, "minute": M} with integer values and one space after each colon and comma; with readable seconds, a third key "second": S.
{"hour": 9, "minute": 26}
